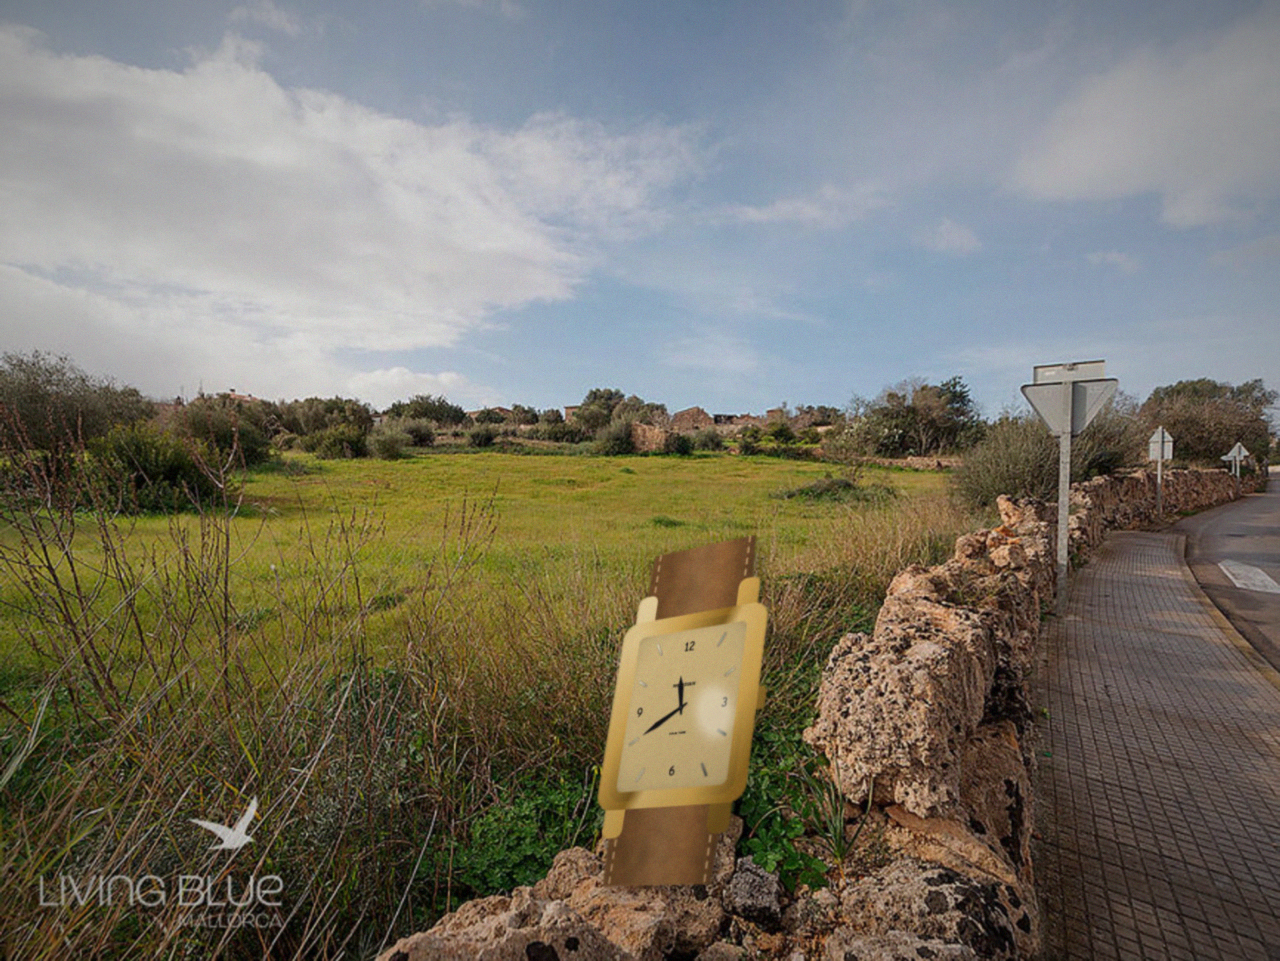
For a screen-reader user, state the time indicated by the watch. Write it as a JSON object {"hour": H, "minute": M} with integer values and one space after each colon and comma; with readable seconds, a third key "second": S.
{"hour": 11, "minute": 40}
